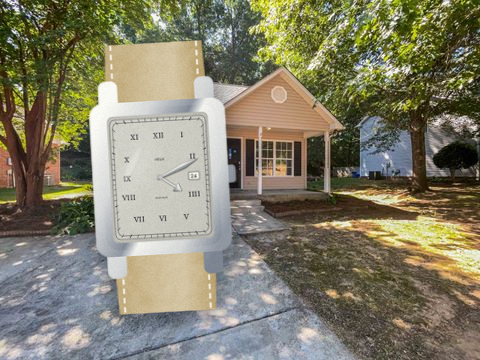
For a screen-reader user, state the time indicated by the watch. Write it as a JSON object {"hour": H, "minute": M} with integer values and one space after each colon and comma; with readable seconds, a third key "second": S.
{"hour": 4, "minute": 11}
